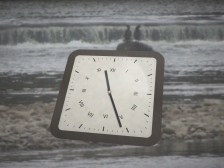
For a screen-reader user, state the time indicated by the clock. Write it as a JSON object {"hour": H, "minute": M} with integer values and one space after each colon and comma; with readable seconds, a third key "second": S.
{"hour": 11, "minute": 26}
